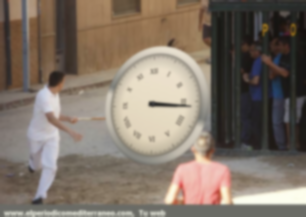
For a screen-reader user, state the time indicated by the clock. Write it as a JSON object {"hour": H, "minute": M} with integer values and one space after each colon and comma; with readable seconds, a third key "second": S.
{"hour": 3, "minute": 16}
